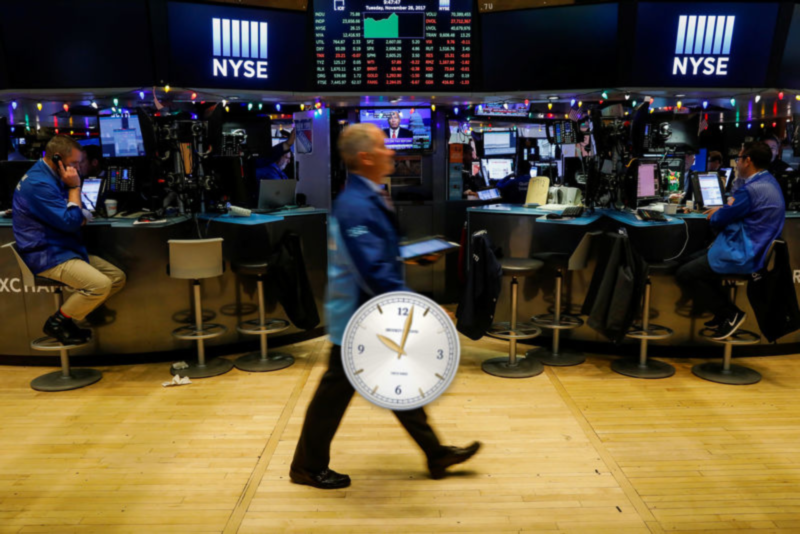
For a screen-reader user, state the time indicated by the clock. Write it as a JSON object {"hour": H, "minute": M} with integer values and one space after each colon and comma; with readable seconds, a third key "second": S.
{"hour": 10, "minute": 2}
